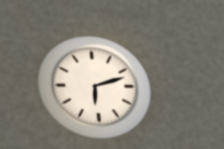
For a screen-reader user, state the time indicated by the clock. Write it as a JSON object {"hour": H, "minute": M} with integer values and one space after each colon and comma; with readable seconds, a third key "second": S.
{"hour": 6, "minute": 12}
